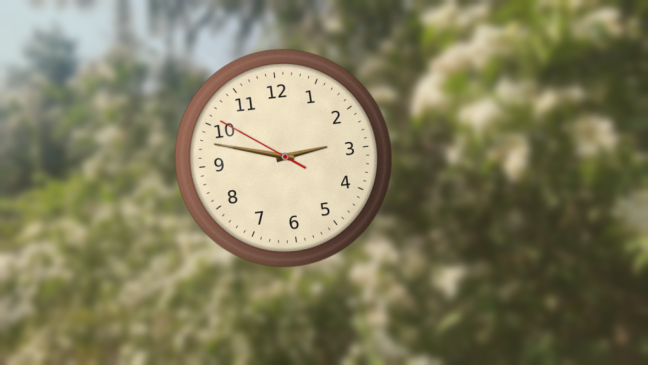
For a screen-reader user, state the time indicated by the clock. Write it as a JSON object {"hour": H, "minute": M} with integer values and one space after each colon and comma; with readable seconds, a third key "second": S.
{"hour": 2, "minute": 47, "second": 51}
